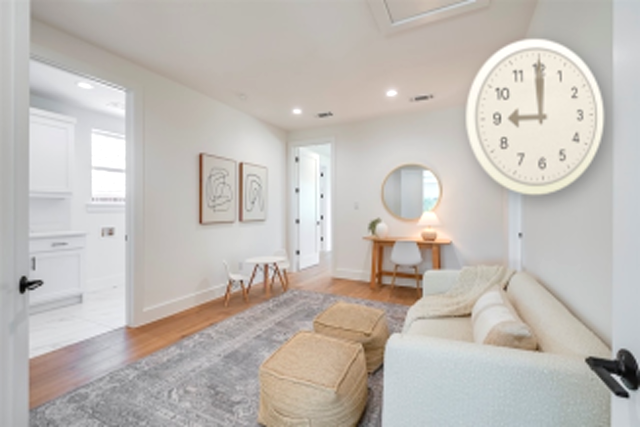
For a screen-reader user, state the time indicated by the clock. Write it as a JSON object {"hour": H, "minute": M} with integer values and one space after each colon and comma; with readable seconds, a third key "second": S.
{"hour": 9, "minute": 0}
